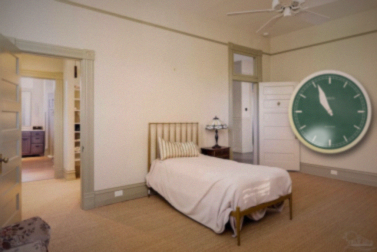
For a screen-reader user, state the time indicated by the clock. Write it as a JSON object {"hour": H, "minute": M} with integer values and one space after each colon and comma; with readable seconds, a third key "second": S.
{"hour": 10, "minute": 56}
